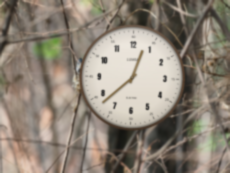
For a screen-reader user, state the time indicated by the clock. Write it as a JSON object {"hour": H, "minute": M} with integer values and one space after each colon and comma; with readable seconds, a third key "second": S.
{"hour": 12, "minute": 38}
